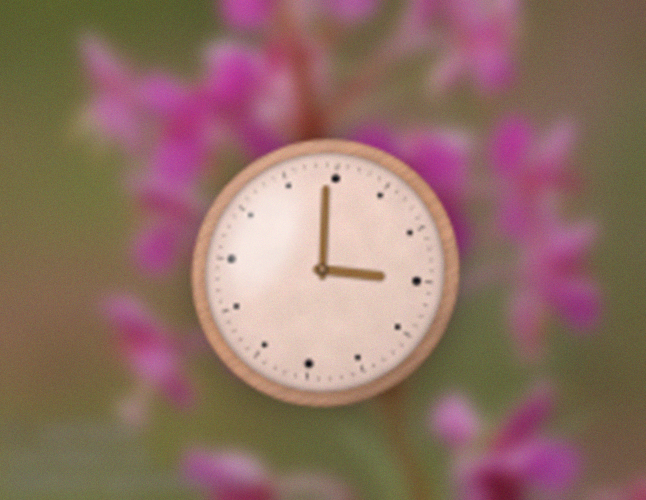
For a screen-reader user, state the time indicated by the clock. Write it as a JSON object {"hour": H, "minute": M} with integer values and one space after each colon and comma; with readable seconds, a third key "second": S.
{"hour": 2, "minute": 59}
